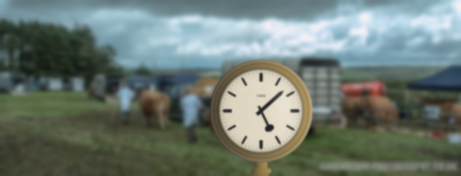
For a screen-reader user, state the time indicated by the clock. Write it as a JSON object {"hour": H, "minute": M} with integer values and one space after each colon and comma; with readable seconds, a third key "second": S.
{"hour": 5, "minute": 8}
